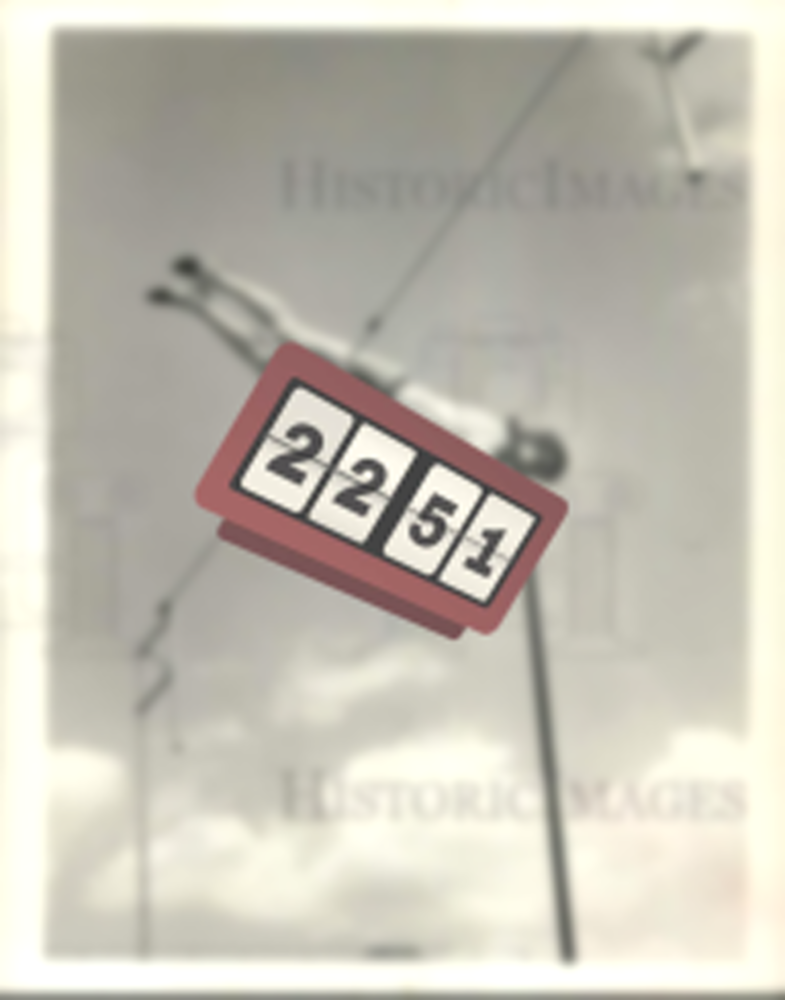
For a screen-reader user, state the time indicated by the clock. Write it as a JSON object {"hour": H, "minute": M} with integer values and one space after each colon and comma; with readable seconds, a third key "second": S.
{"hour": 22, "minute": 51}
